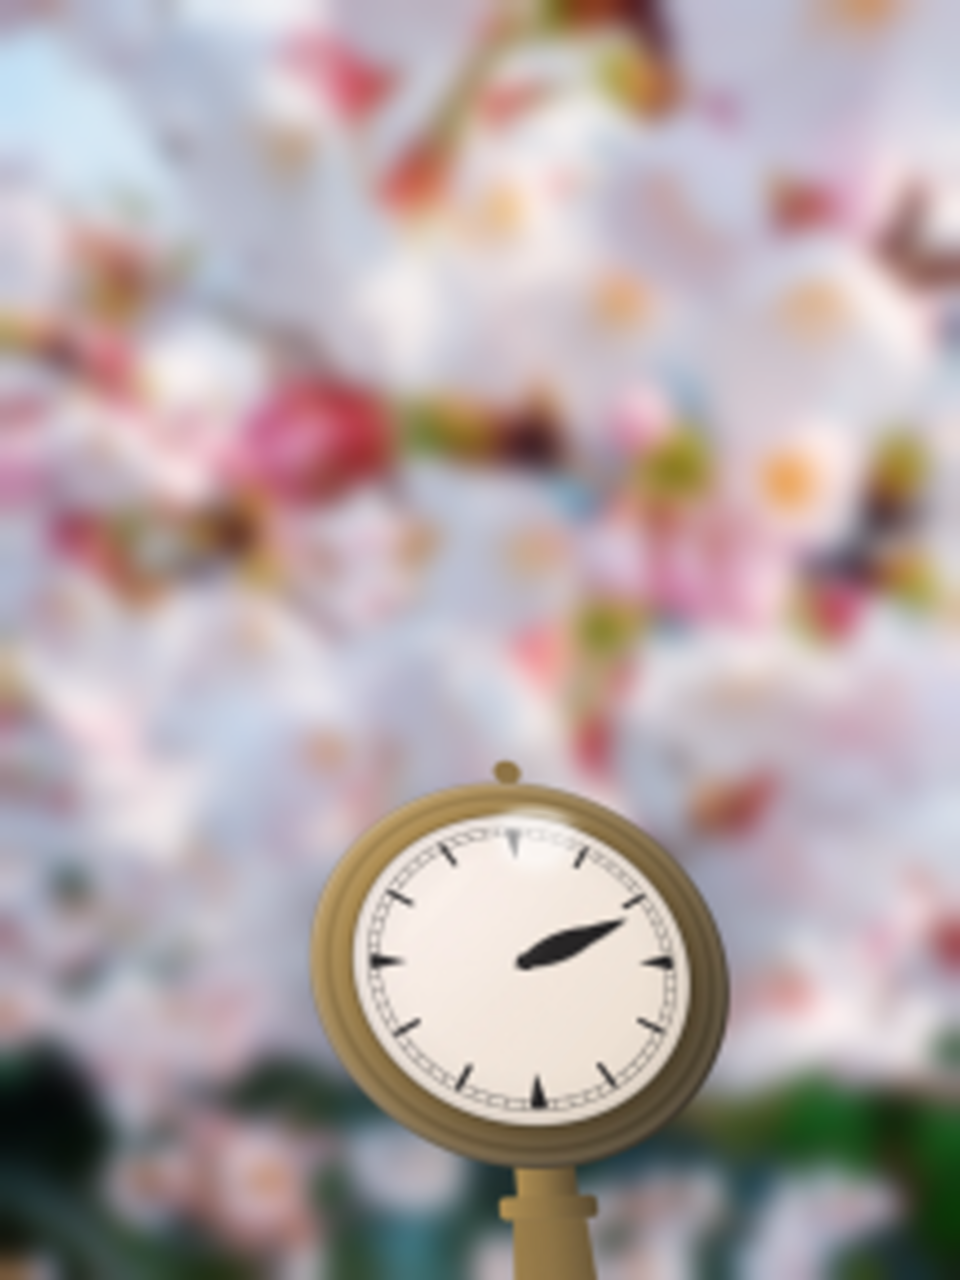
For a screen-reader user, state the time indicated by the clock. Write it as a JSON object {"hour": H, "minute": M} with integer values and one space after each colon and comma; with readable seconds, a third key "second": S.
{"hour": 2, "minute": 11}
